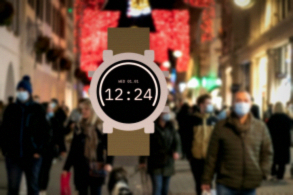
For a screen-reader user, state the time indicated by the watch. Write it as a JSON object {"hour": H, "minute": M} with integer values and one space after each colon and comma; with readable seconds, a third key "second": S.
{"hour": 12, "minute": 24}
